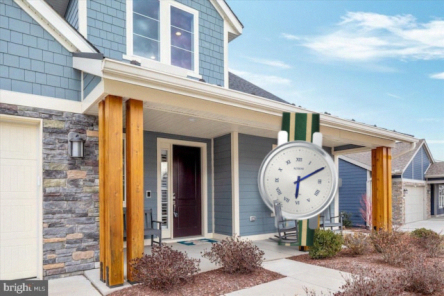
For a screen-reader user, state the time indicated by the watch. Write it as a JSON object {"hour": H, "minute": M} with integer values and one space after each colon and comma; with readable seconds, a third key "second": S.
{"hour": 6, "minute": 10}
